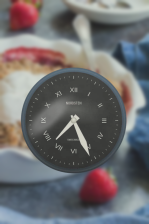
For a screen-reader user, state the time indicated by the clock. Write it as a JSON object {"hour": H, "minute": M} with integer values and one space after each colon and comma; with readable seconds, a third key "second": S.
{"hour": 7, "minute": 26}
